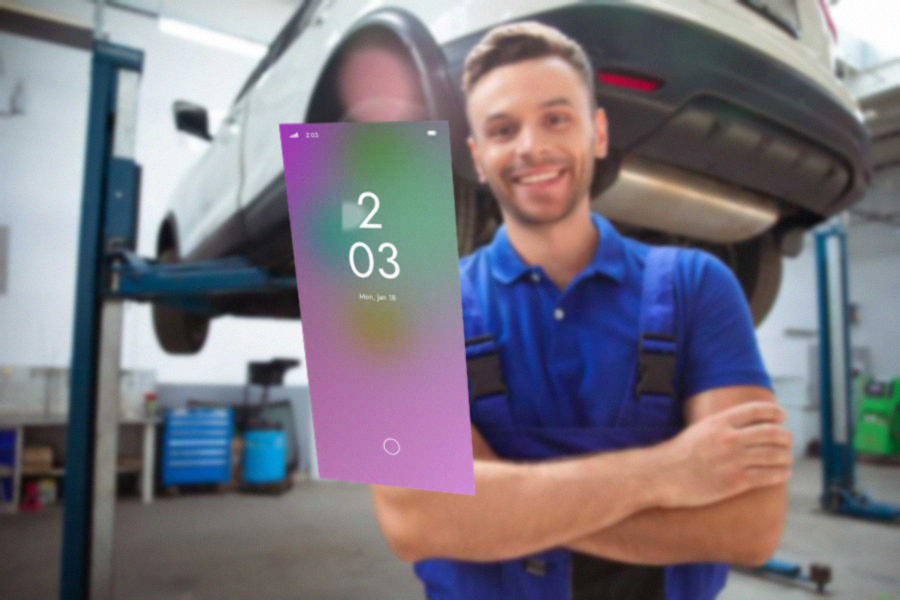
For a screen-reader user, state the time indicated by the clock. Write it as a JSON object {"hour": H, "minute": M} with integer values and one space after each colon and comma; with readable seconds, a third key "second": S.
{"hour": 2, "minute": 3}
